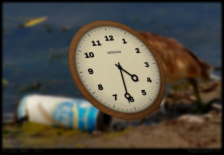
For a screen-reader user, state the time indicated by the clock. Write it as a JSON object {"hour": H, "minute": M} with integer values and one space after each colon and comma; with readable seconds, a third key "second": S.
{"hour": 4, "minute": 31}
